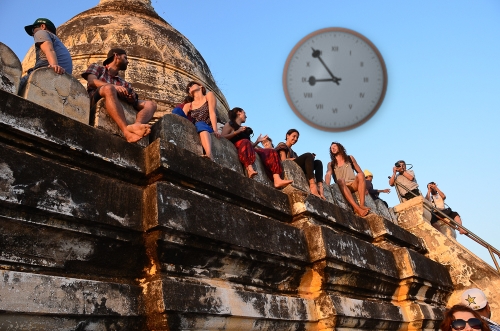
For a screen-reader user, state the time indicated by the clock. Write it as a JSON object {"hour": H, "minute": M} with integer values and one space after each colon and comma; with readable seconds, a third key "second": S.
{"hour": 8, "minute": 54}
